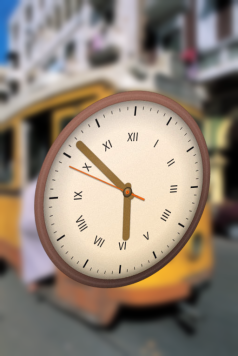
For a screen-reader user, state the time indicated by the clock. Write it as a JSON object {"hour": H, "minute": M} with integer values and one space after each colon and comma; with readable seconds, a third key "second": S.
{"hour": 5, "minute": 51, "second": 49}
